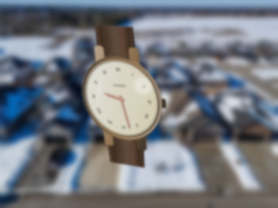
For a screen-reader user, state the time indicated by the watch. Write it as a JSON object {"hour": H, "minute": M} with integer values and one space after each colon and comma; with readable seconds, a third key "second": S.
{"hour": 9, "minute": 28}
